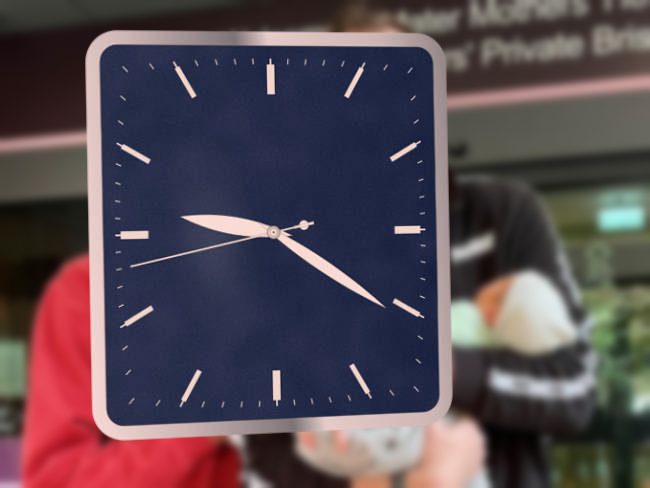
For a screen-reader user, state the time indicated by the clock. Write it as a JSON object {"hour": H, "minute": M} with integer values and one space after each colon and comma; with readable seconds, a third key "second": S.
{"hour": 9, "minute": 20, "second": 43}
